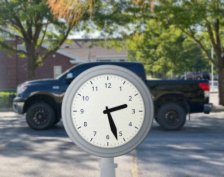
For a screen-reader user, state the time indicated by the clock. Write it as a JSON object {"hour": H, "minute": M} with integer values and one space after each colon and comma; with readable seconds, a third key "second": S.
{"hour": 2, "minute": 27}
